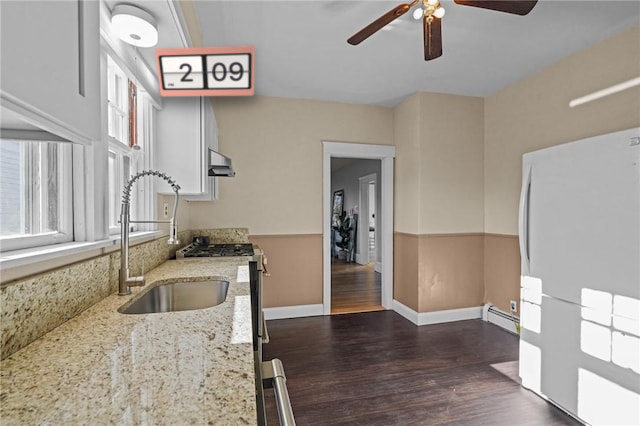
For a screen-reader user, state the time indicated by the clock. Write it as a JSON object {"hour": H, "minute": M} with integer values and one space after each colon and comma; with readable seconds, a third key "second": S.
{"hour": 2, "minute": 9}
